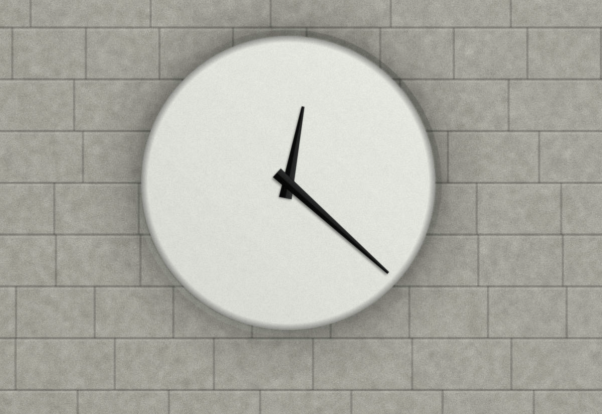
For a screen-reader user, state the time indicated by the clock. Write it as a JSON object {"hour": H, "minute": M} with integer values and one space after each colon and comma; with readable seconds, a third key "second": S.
{"hour": 12, "minute": 22}
